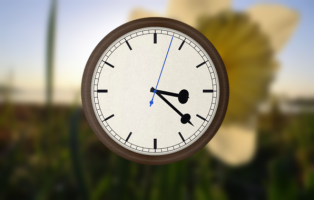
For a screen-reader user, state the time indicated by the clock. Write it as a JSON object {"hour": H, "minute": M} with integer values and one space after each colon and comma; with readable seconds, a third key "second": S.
{"hour": 3, "minute": 22, "second": 3}
